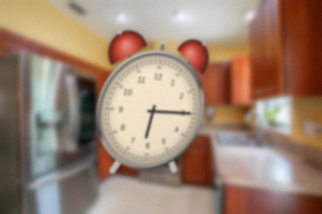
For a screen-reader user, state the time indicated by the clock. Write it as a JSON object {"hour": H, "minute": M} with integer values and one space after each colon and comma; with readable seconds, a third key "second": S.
{"hour": 6, "minute": 15}
